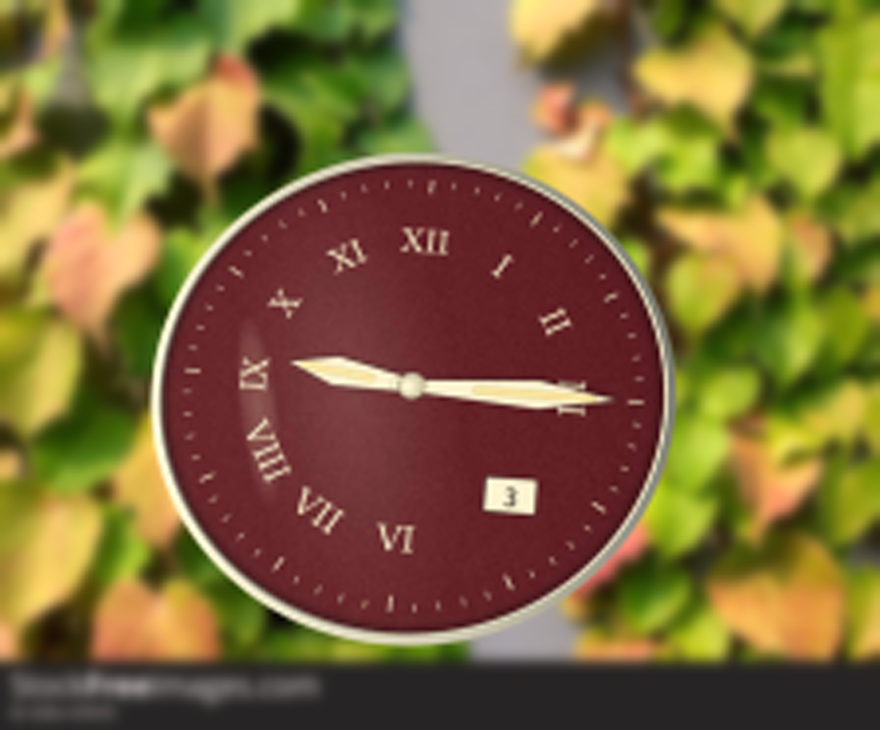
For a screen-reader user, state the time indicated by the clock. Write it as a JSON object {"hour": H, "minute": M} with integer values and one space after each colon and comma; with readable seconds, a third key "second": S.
{"hour": 9, "minute": 15}
